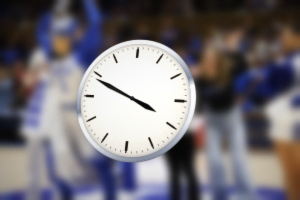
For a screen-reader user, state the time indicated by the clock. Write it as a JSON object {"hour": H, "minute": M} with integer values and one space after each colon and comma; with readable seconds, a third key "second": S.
{"hour": 3, "minute": 49}
